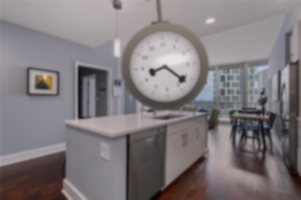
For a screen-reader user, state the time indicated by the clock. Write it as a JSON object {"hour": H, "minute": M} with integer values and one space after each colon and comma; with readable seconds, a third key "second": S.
{"hour": 8, "minute": 22}
